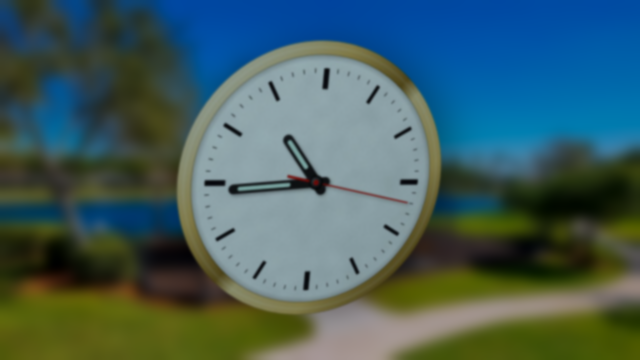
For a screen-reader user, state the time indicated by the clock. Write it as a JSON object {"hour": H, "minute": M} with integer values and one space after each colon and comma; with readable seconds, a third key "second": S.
{"hour": 10, "minute": 44, "second": 17}
